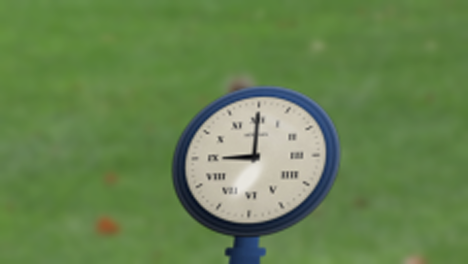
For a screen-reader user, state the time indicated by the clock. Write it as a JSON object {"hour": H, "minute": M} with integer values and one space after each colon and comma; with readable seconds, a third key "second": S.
{"hour": 9, "minute": 0}
